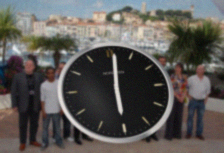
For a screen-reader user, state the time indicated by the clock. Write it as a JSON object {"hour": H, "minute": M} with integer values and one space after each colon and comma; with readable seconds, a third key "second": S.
{"hour": 6, "minute": 1}
